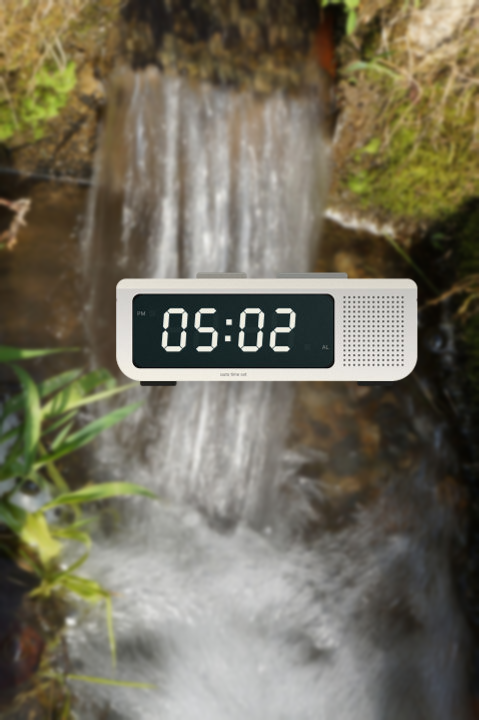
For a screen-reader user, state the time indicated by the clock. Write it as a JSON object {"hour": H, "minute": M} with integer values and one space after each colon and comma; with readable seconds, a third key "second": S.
{"hour": 5, "minute": 2}
